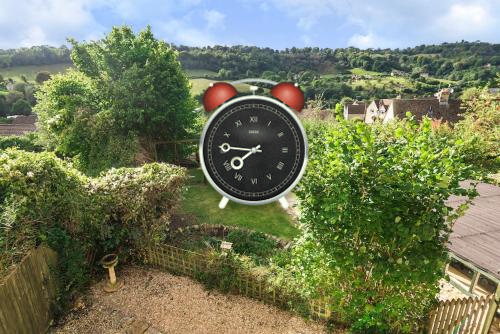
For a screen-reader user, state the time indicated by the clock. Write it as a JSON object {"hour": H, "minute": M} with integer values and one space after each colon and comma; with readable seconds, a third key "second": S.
{"hour": 7, "minute": 46}
